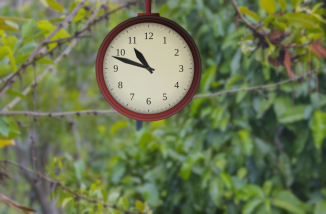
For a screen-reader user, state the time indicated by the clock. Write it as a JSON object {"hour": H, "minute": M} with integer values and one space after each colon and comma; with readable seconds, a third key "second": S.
{"hour": 10, "minute": 48}
